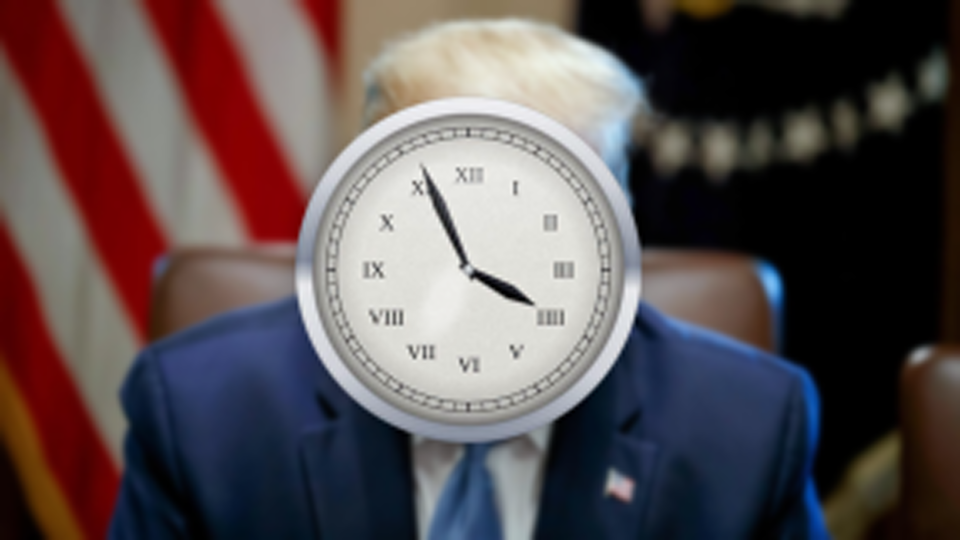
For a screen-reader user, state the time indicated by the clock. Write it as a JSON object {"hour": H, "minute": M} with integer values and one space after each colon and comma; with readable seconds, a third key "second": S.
{"hour": 3, "minute": 56}
